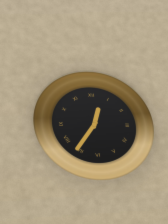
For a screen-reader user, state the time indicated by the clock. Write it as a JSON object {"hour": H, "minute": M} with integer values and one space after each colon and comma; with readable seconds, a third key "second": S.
{"hour": 12, "minute": 36}
